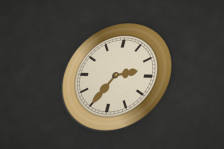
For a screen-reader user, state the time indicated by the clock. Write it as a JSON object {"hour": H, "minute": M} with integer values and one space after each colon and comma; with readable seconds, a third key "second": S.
{"hour": 2, "minute": 35}
